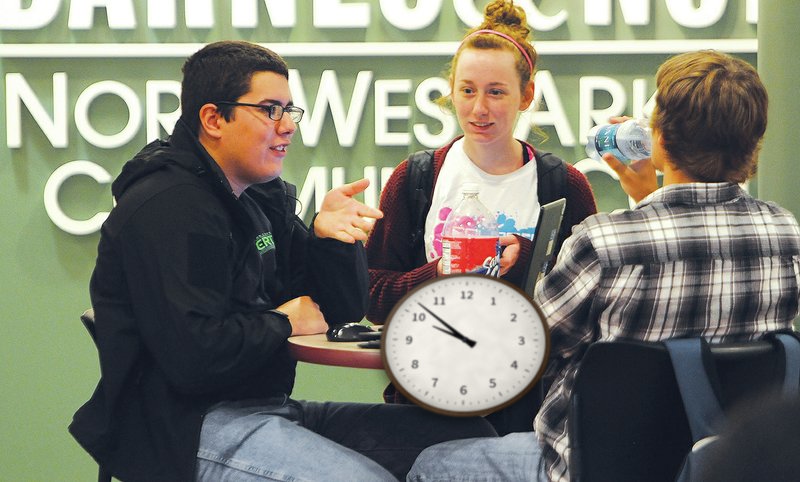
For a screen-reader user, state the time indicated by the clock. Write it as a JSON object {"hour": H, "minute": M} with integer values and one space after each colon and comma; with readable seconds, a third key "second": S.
{"hour": 9, "minute": 52}
